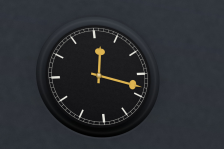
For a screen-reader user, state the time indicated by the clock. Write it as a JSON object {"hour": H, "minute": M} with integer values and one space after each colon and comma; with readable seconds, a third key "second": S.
{"hour": 12, "minute": 18}
